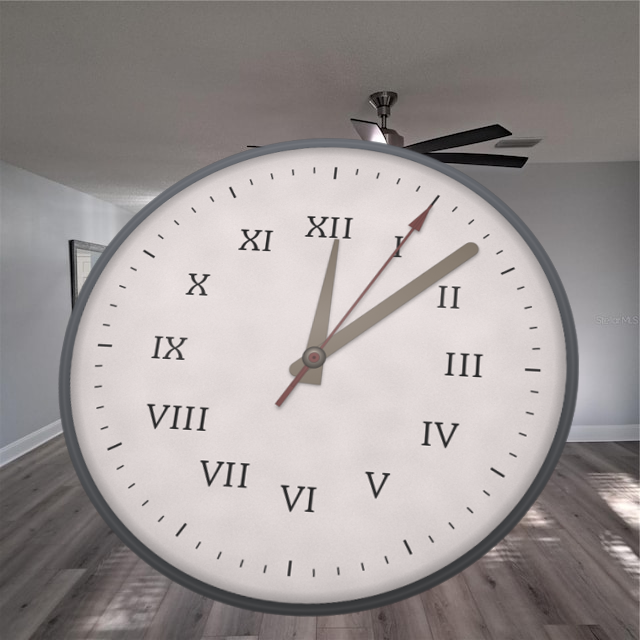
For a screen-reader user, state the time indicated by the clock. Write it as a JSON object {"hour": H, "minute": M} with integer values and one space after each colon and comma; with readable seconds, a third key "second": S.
{"hour": 12, "minute": 8, "second": 5}
